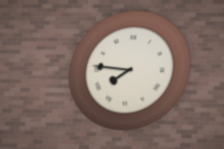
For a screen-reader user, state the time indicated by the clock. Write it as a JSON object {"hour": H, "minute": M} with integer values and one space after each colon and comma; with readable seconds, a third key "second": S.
{"hour": 7, "minute": 46}
